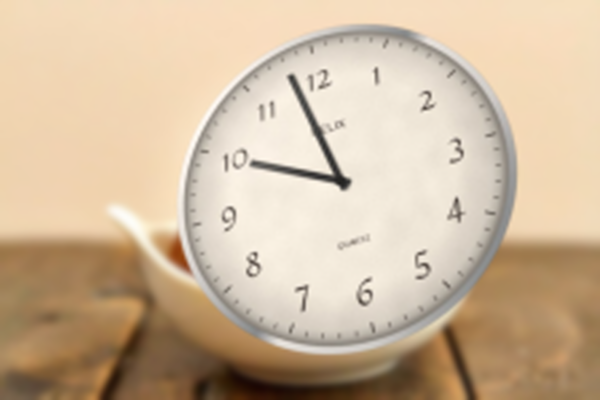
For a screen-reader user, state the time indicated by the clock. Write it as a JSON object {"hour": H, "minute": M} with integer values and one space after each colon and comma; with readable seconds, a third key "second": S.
{"hour": 9, "minute": 58}
